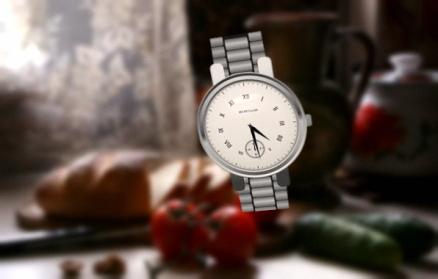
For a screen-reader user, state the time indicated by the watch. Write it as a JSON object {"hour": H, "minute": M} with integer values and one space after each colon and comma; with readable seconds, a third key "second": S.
{"hour": 4, "minute": 29}
